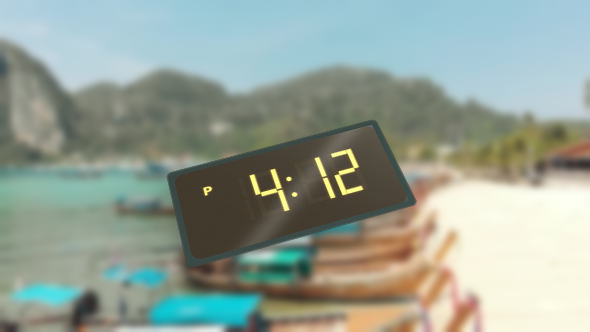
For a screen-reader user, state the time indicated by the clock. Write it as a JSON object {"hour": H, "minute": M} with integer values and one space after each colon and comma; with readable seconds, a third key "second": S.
{"hour": 4, "minute": 12}
